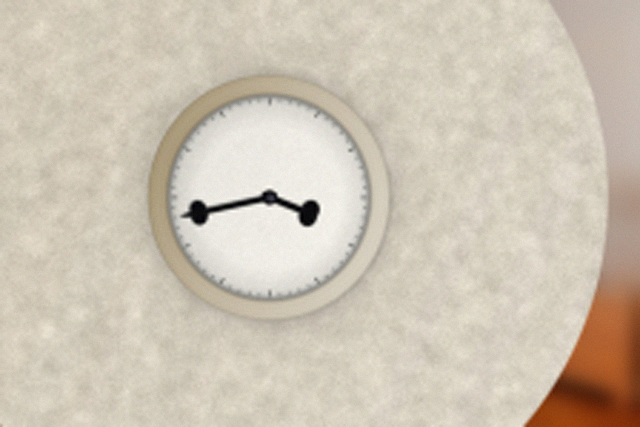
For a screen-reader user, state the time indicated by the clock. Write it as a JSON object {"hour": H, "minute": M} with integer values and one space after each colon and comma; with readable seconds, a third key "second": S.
{"hour": 3, "minute": 43}
